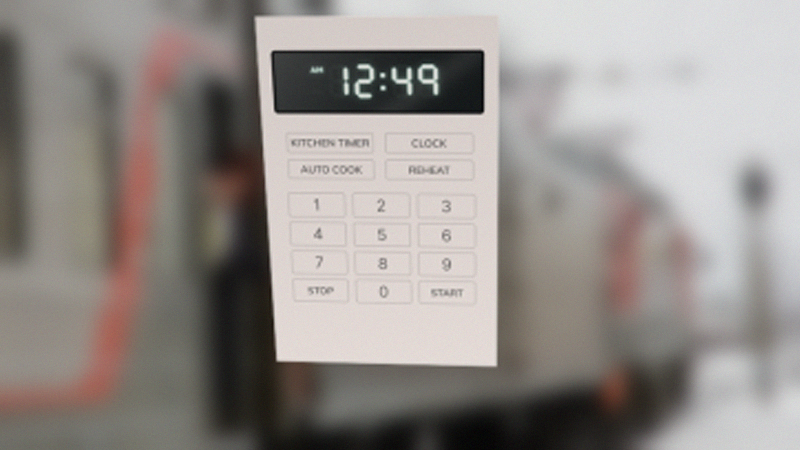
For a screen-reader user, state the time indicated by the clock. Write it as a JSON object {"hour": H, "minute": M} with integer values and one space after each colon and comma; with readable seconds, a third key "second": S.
{"hour": 12, "minute": 49}
